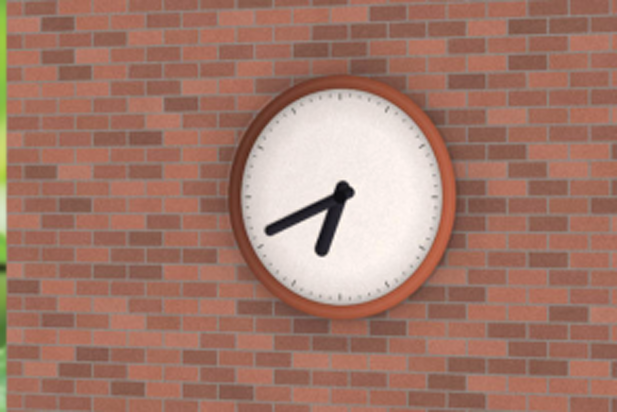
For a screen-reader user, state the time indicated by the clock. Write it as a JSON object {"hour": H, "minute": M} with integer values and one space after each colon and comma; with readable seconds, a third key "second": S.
{"hour": 6, "minute": 41}
